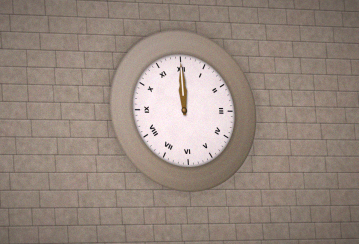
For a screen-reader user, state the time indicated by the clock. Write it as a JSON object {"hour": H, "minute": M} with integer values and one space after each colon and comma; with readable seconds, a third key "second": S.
{"hour": 12, "minute": 0}
